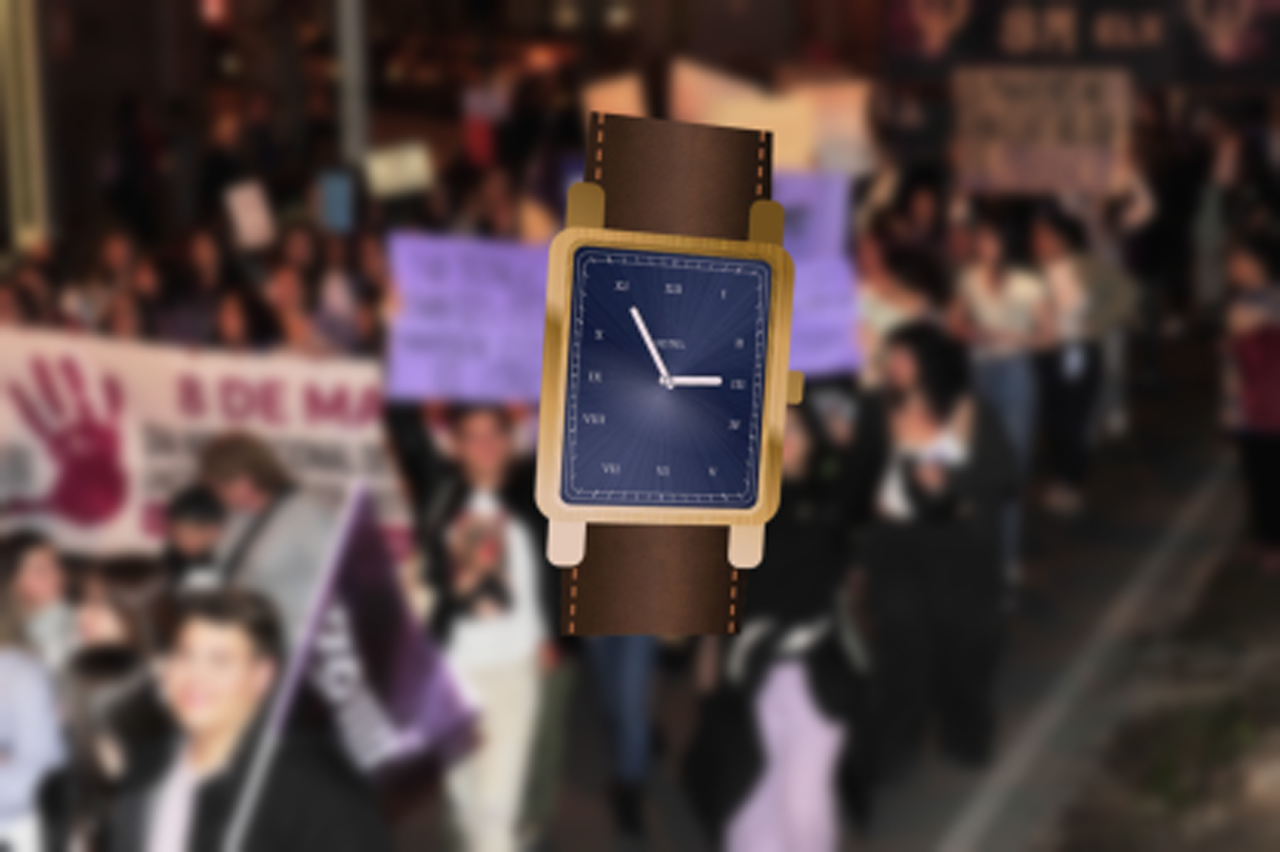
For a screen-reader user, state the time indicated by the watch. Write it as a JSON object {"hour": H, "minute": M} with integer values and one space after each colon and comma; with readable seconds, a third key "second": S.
{"hour": 2, "minute": 55}
